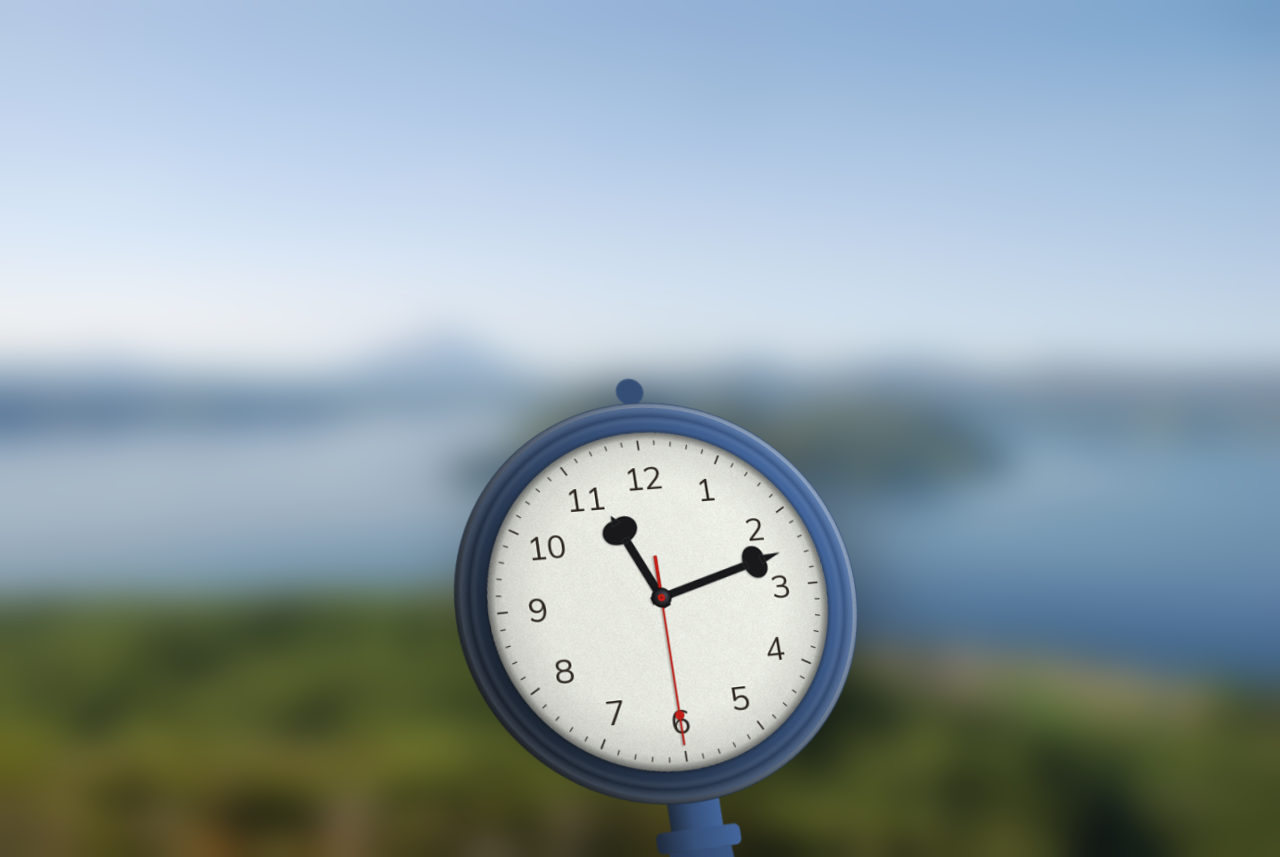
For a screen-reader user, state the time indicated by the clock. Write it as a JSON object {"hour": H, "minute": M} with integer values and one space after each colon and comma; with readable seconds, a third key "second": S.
{"hour": 11, "minute": 12, "second": 30}
